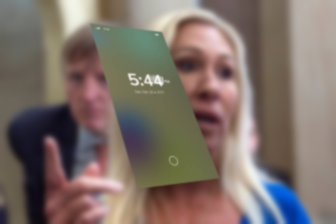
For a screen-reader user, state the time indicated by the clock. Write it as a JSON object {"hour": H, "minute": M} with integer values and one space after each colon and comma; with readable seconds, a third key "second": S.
{"hour": 5, "minute": 44}
